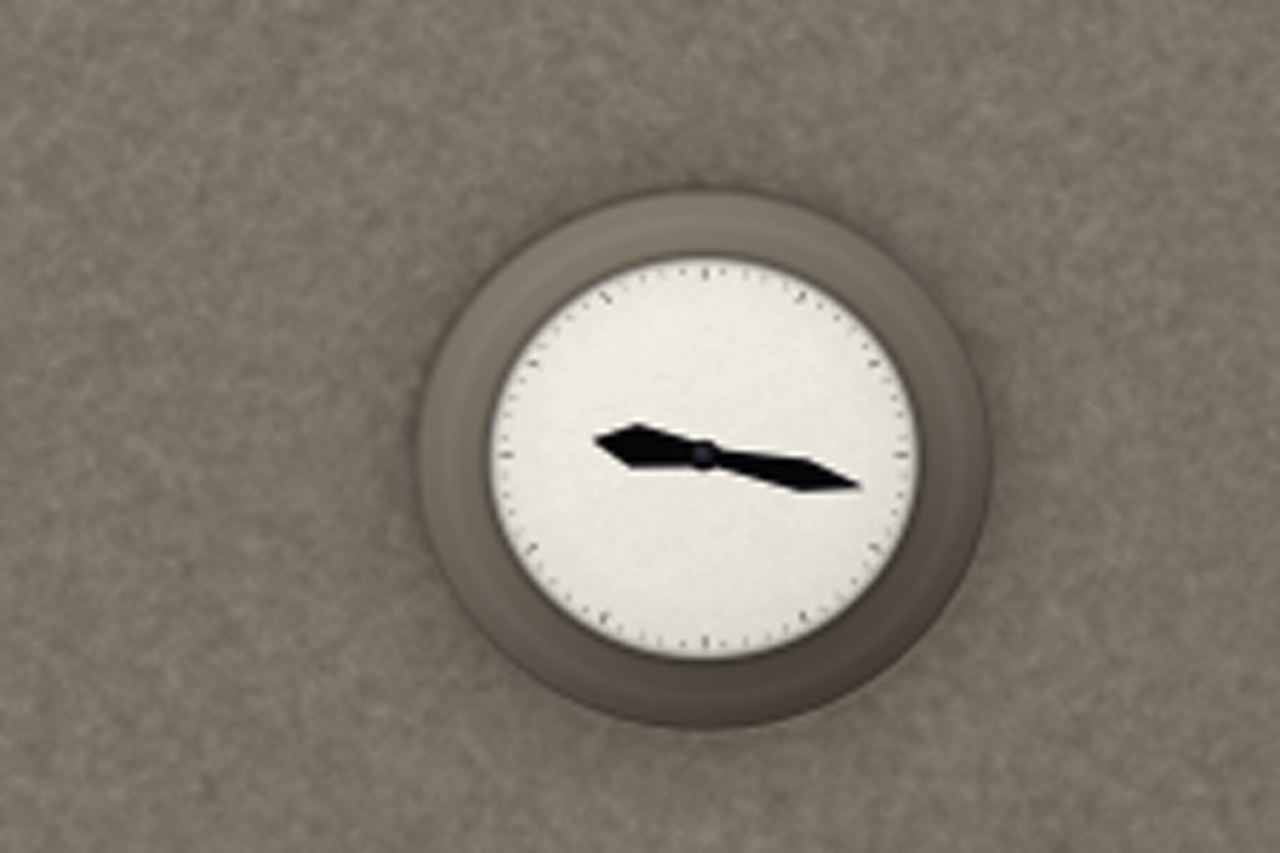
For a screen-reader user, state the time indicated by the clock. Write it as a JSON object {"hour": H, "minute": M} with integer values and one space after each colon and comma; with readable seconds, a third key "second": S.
{"hour": 9, "minute": 17}
